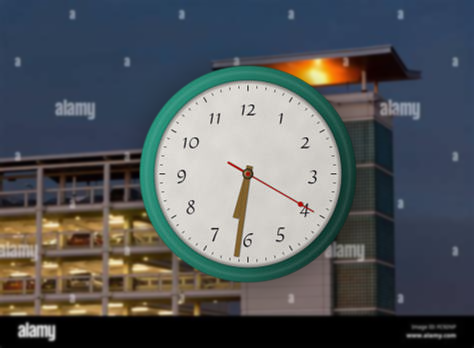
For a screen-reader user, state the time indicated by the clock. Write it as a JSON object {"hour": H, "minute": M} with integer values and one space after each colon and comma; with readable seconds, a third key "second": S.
{"hour": 6, "minute": 31, "second": 20}
